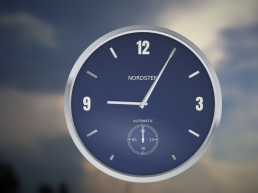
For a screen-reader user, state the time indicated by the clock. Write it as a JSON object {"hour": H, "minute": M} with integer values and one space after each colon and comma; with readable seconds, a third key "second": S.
{"hour": 9, "minute": 5}
